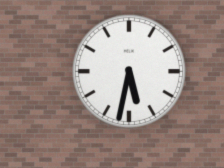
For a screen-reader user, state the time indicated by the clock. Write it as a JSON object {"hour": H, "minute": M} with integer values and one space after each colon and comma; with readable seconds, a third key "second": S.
{"hour": 5, "minute": 32}
